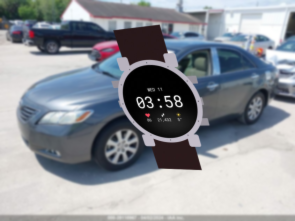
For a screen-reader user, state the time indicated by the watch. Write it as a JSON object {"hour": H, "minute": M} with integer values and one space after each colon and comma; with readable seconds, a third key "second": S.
{"hour": 3, "minute": 58}
